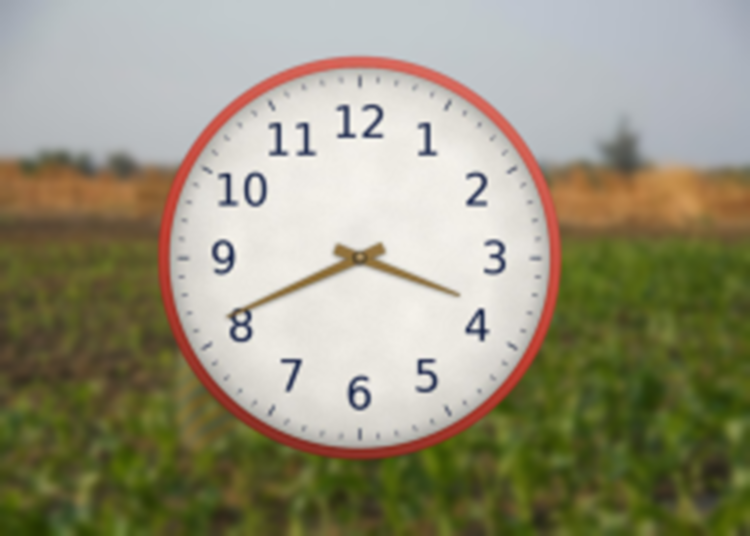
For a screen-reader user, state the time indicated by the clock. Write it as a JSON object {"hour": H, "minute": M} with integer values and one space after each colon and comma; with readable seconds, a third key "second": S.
{"hour": 3, "minute": 41}
